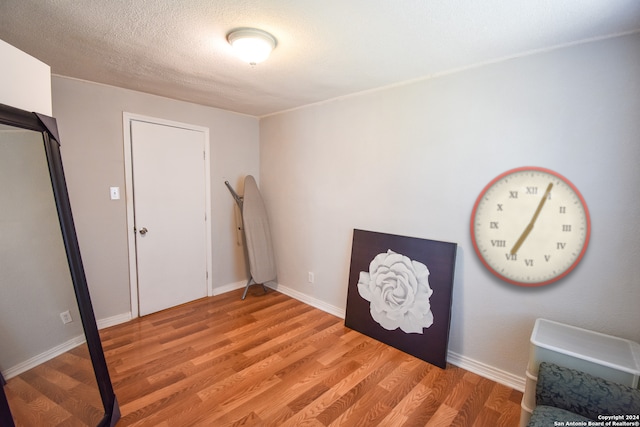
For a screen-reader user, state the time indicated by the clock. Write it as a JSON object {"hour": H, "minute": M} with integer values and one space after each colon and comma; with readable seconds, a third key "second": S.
{"hour": 7, "minute": 4}
